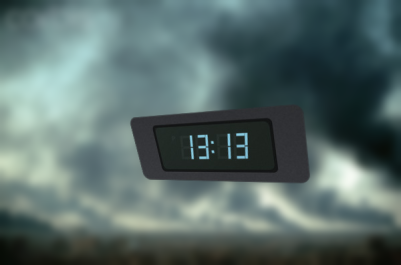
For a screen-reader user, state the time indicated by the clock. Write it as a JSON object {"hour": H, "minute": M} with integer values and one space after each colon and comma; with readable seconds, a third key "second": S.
{"hour": 13, "minute": 13}
